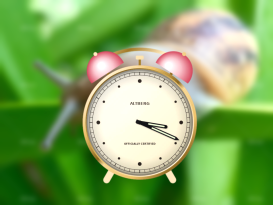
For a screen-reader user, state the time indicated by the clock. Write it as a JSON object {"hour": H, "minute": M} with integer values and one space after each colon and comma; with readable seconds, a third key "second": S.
{"hour": 3, "minute": 19}
